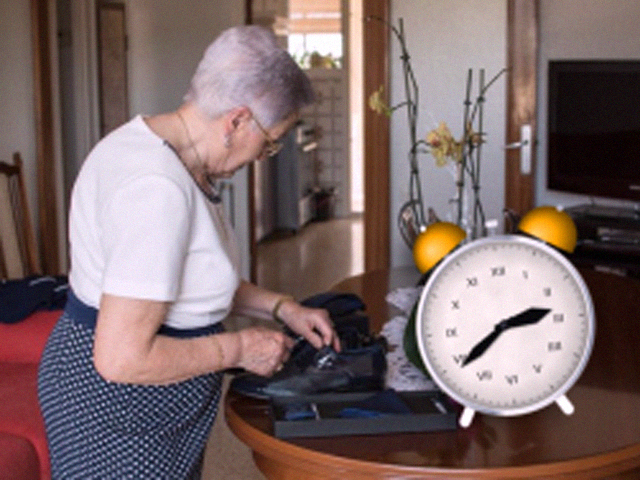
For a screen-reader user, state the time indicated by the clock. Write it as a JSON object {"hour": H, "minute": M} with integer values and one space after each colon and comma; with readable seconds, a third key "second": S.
{"hour": 2, "minute": 39}
